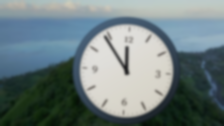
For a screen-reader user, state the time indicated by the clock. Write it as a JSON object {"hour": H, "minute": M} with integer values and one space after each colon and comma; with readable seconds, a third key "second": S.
{"hour": 11, "minute": 54}
